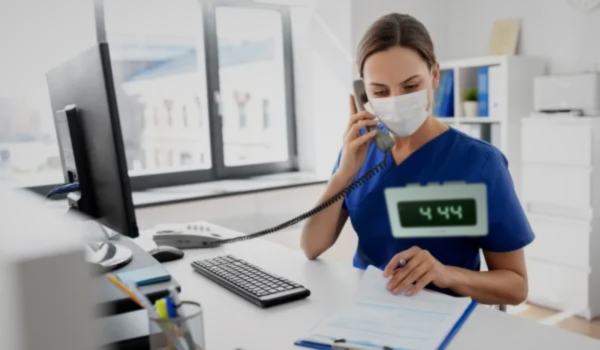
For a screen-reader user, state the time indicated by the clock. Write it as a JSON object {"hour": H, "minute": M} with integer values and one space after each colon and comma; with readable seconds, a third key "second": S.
{"hour": 4, "minute": 44}
